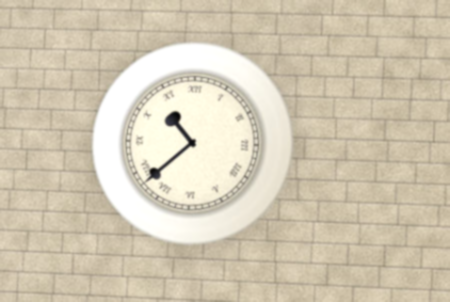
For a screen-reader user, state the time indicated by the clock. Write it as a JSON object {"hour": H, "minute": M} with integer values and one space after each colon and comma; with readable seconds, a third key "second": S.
{"hour": 10, "minute": 38}
